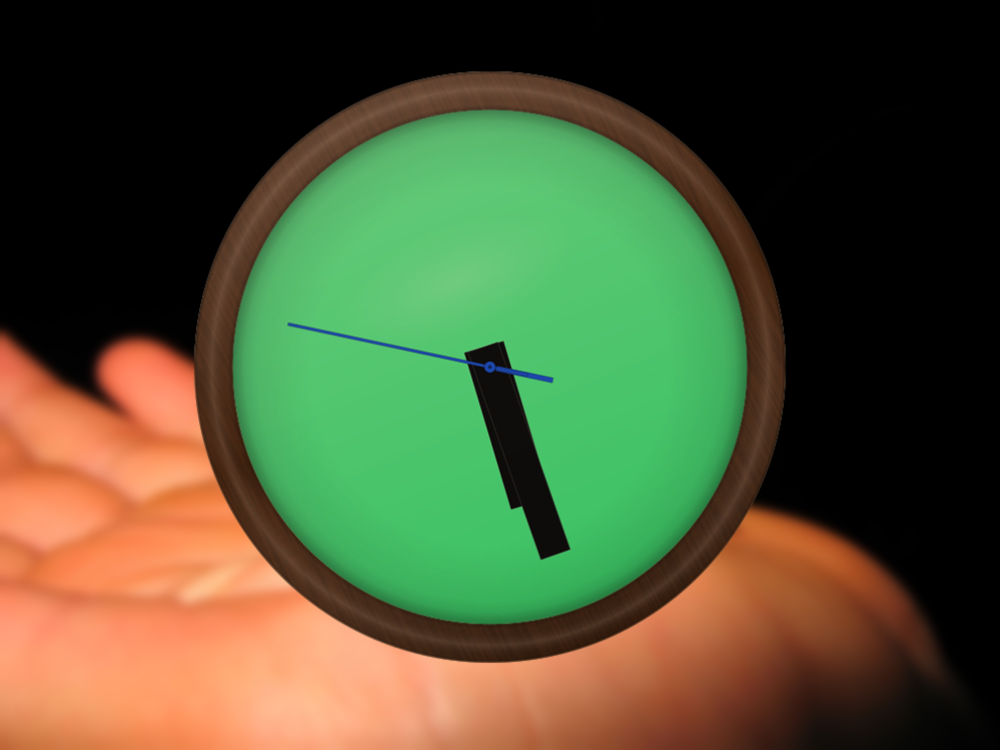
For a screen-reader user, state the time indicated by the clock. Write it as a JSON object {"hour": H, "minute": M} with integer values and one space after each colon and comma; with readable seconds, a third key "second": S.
{"hour": 5, "minute": 26, "second": 47}
